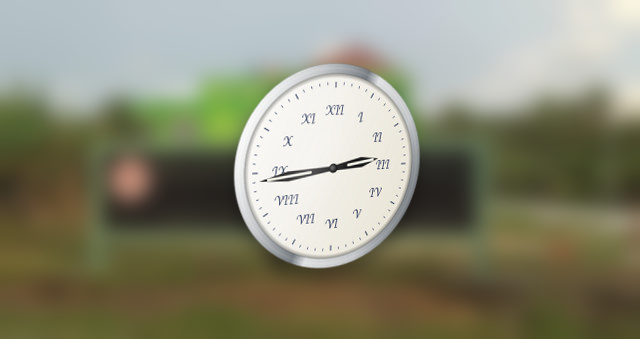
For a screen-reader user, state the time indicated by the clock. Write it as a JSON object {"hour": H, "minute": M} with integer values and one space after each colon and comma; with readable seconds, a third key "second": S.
{"hour": 2, "minute": 44}
